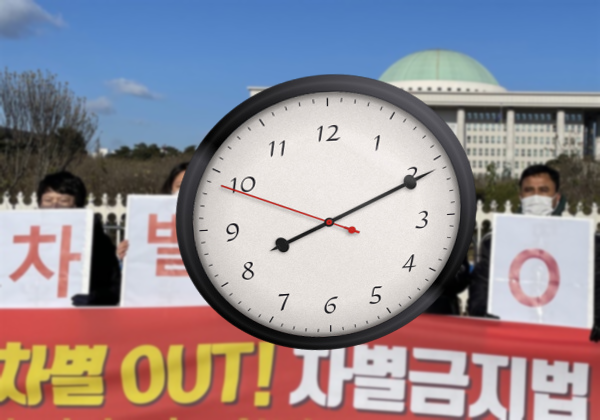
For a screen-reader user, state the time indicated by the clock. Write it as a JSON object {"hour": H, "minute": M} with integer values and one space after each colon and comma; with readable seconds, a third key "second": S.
{"hour": 8, "minute": 10, "second": 49}
